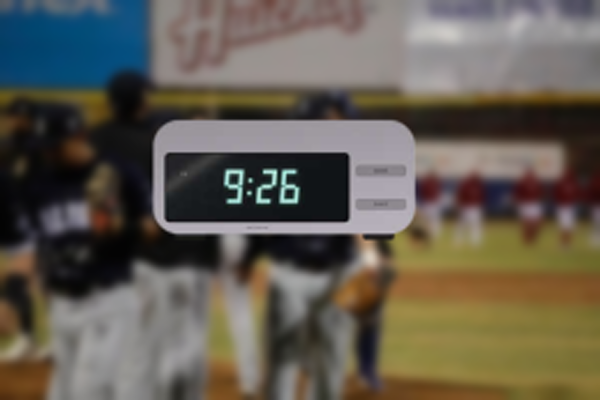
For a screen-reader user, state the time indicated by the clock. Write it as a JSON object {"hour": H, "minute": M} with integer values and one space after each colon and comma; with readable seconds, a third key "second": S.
{"hour": 9, "minute": 26}
